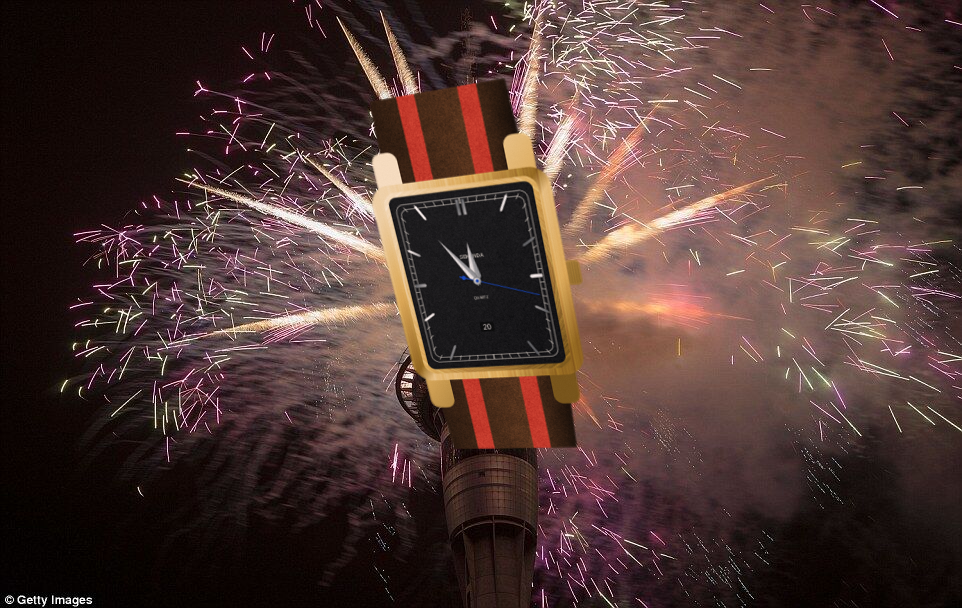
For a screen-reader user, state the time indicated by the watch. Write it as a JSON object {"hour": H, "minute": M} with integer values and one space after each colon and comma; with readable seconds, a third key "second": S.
{"hour": 11, "minute": 54, "second": 18}
